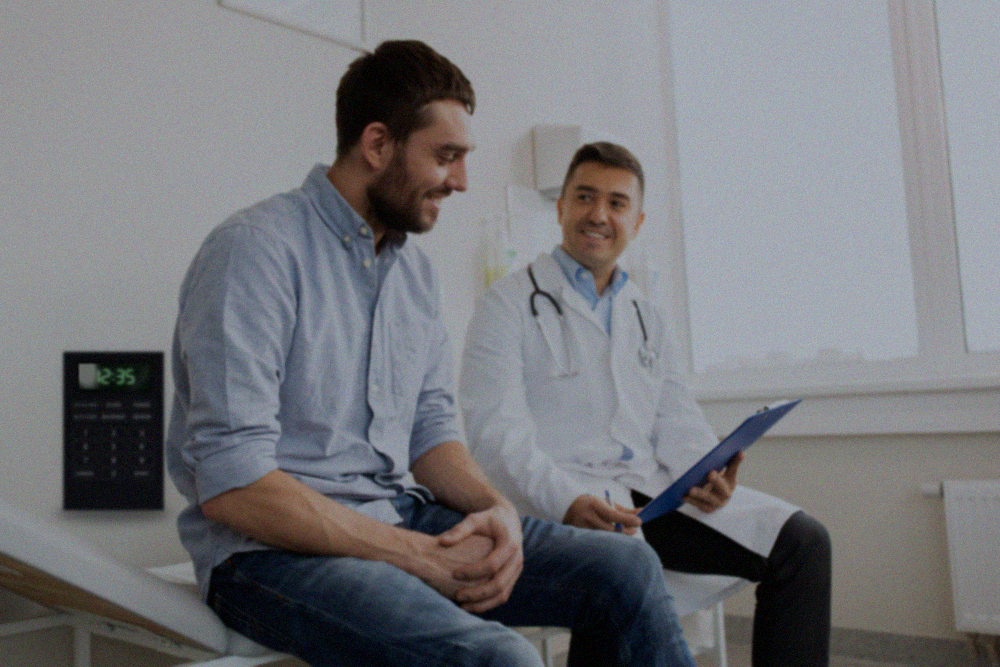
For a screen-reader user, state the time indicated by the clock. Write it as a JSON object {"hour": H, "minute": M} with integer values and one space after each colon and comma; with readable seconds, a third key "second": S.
{"hour": 12, "minute": 35}
